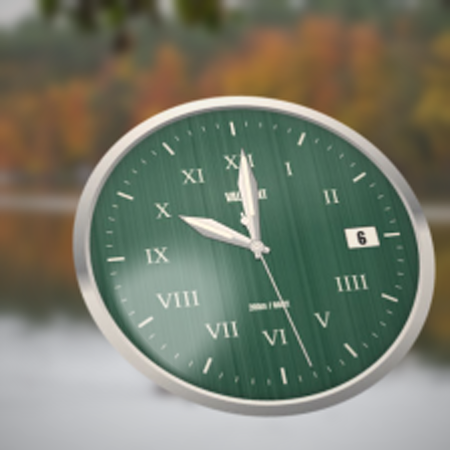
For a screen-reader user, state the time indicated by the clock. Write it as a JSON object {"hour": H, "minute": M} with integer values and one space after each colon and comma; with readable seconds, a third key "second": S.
{"hour": 10, "minute": 0, "second": 28}
